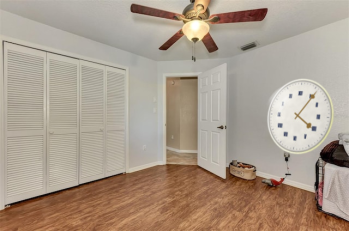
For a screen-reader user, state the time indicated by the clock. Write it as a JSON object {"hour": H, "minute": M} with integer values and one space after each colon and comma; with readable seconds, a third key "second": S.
{"hour": 4, "minute": 6}
